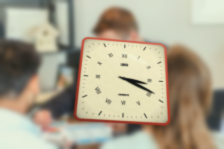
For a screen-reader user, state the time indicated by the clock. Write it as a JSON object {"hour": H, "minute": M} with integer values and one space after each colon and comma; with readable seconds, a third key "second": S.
{"hour": 3, "minute": 19}
